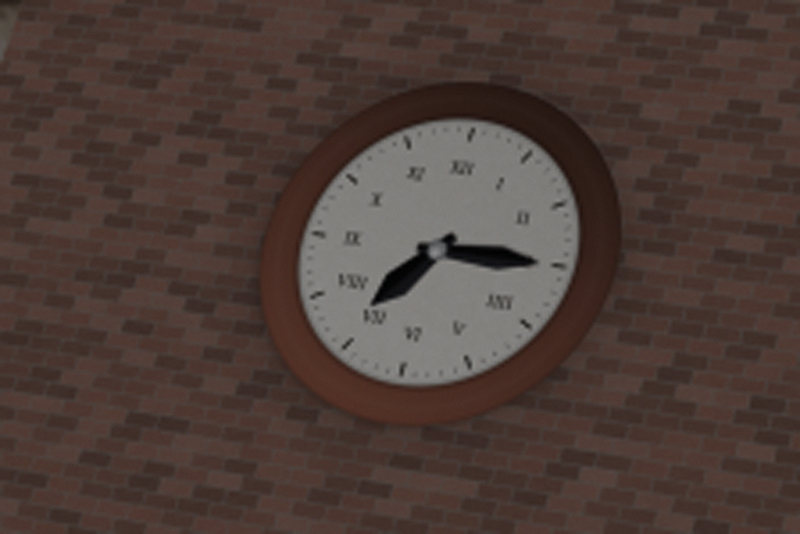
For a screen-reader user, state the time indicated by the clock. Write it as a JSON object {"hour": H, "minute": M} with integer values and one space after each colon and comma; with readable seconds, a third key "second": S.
{"hour": 7, "minute": 15}
